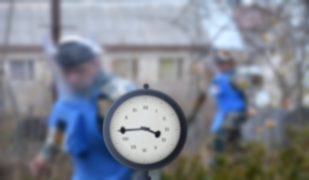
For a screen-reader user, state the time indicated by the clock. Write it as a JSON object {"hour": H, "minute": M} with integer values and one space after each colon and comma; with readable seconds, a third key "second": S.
{"hour": 3, "minute": 44}
